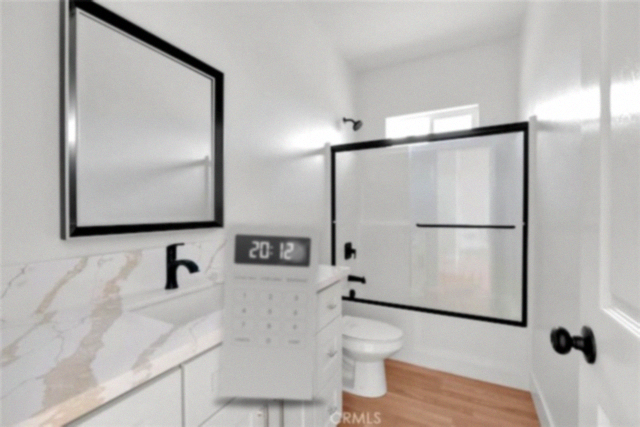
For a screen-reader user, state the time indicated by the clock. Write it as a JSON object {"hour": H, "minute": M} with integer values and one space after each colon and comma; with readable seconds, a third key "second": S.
{"hour": 20, "minute": 12}
